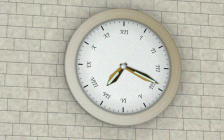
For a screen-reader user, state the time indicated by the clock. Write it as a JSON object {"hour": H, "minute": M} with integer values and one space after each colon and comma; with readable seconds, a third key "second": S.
{"hour": 7, "minute": 19}
